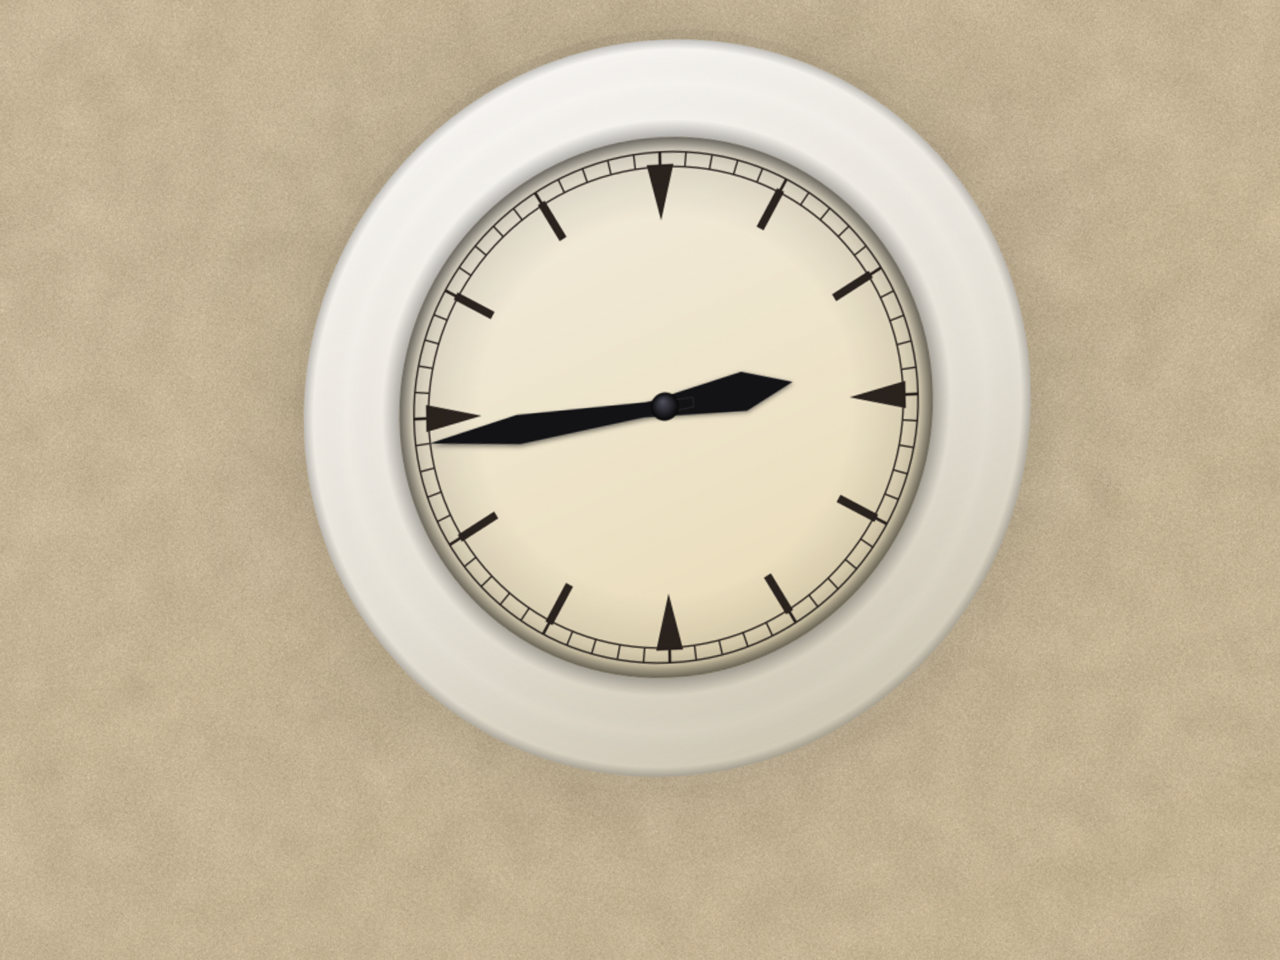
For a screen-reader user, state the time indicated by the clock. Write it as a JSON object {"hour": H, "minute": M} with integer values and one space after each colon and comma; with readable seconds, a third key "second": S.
{"hour": 2, "minute": 44}
